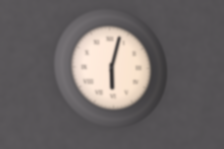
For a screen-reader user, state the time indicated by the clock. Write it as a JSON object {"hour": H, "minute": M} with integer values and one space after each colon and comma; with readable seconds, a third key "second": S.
{"hour": 6, "minute": 3}
